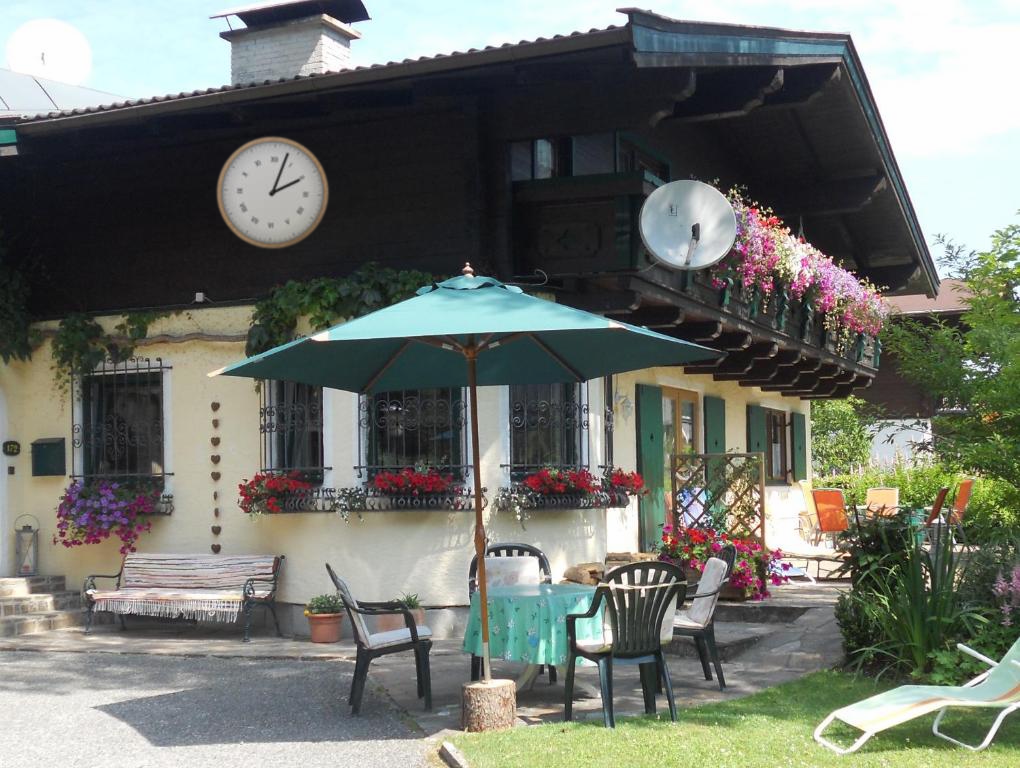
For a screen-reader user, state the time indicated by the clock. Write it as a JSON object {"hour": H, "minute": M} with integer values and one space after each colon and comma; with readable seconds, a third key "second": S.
{"hour": 2, "minute": 3}
